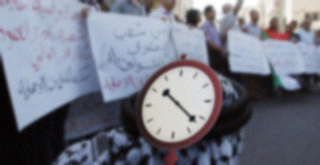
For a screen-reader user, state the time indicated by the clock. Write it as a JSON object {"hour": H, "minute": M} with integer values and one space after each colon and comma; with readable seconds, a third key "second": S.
{"hour": 10, "minute": 22}
